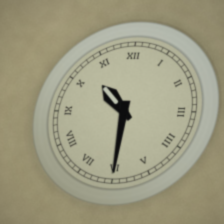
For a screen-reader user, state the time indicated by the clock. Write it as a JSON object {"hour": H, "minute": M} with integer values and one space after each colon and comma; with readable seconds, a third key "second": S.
{"hour": 10, "minute": 30}
